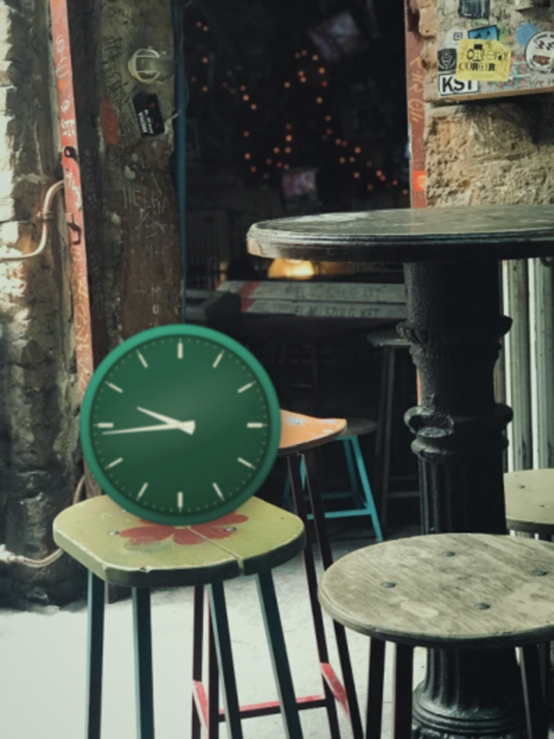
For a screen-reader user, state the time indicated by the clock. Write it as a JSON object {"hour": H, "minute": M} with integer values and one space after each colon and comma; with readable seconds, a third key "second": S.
{"hour": 9, "minute": 44}
